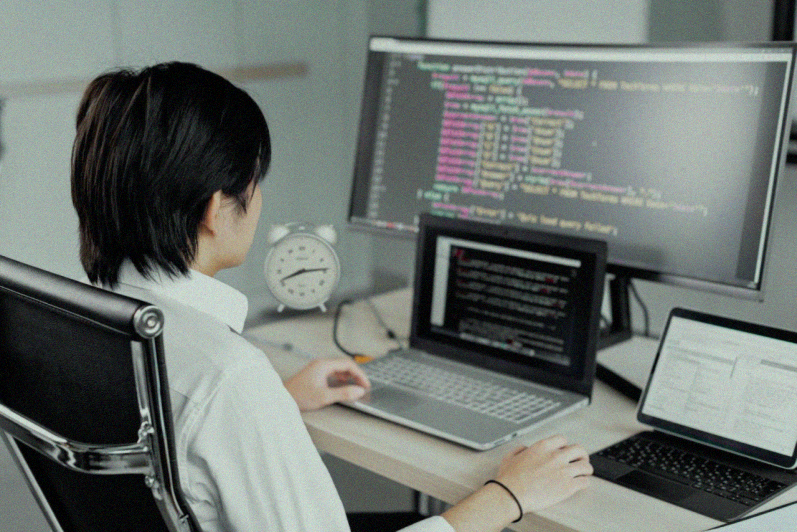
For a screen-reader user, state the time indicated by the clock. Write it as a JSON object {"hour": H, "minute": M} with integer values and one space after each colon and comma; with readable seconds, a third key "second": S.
{"hour": 8, "minute": 14}
